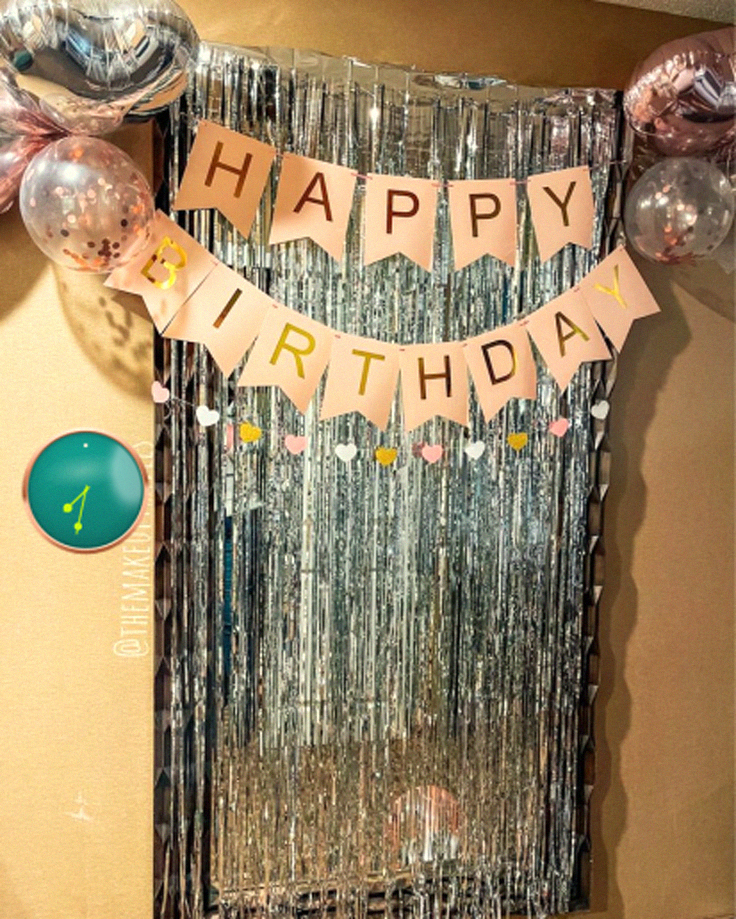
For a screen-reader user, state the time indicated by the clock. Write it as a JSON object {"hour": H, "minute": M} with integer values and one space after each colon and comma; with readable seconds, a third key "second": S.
{"hour": 7, "minute": 32}
